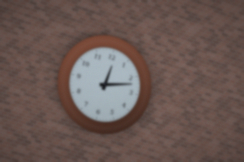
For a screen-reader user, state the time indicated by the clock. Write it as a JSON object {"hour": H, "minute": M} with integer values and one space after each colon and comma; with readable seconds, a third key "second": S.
{"hour": 12, "minute": 12}
